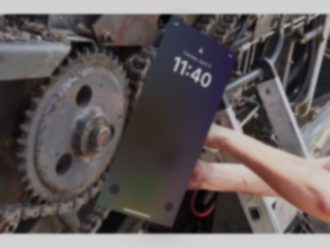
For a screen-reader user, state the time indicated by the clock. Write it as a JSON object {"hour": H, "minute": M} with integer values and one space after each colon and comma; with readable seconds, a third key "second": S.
{"hour": 11, "minute": 40}
